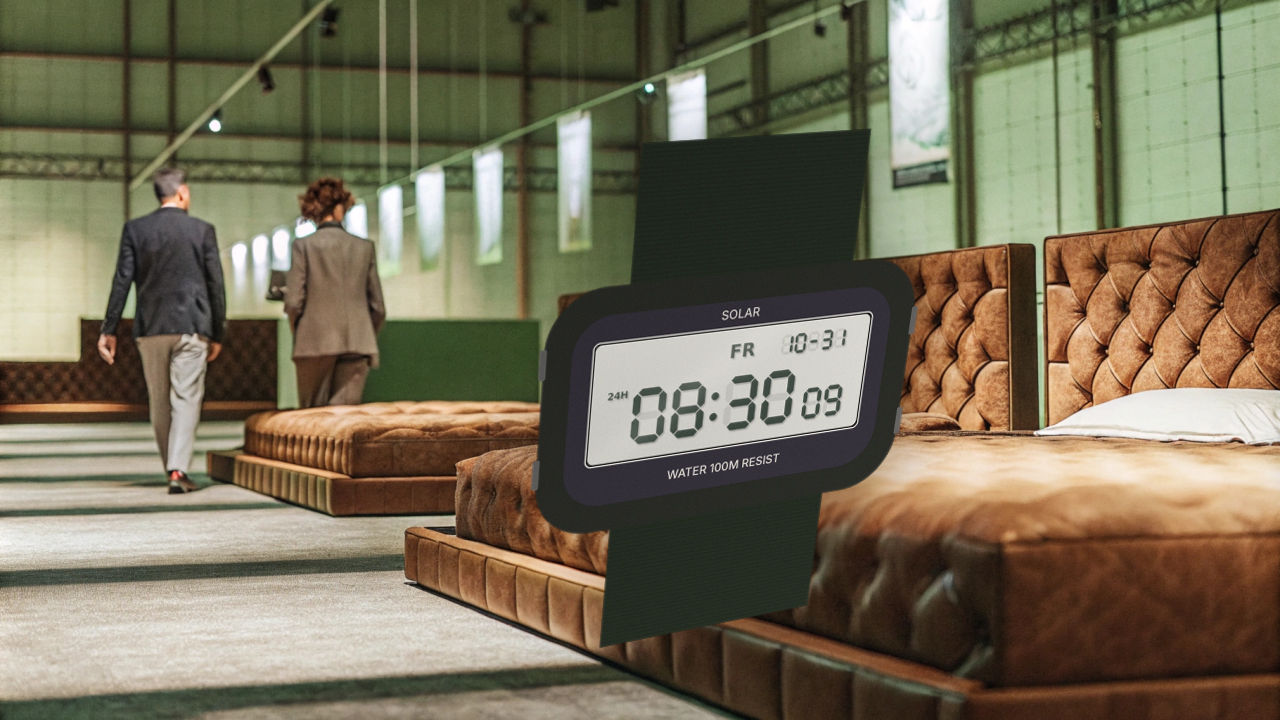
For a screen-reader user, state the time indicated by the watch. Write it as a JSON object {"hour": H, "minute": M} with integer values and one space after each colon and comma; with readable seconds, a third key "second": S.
{"hour": 8, "minute": 30, "second": 9}
